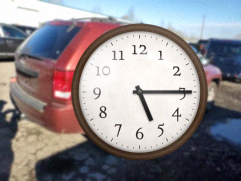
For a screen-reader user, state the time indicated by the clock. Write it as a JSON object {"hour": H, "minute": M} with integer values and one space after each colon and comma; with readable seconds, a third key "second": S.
{"hour": 5, "minute": 15}
